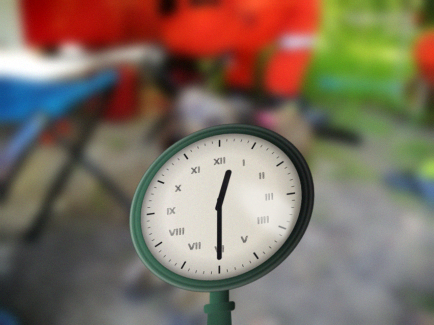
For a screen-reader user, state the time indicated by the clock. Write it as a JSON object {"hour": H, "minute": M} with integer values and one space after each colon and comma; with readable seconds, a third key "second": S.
{"hour": 12, "minute": 30}
